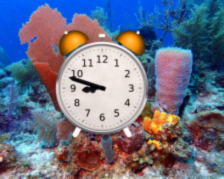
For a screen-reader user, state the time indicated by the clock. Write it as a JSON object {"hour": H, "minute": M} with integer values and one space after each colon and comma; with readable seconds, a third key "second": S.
{"hour": 8, "minute": 48}
